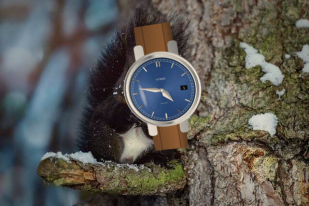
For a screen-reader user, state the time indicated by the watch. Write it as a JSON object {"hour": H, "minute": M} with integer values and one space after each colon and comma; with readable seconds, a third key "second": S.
{"hour": 4, "minute": 47}
